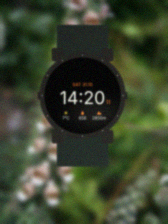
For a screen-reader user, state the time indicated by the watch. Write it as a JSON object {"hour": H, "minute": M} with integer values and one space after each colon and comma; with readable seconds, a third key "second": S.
{"hour": 14, "minute": 20}
